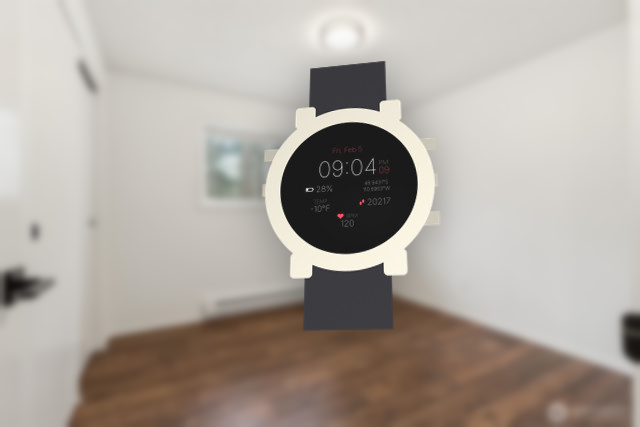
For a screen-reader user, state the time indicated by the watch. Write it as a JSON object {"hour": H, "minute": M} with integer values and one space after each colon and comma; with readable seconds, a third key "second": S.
{"hour": 9, "minute": 4, "second": 9}
